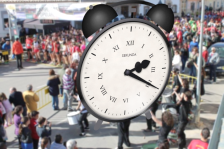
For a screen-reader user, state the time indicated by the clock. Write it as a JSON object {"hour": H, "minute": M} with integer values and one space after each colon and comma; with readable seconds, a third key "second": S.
{"hour": 2, "minute": 20}
